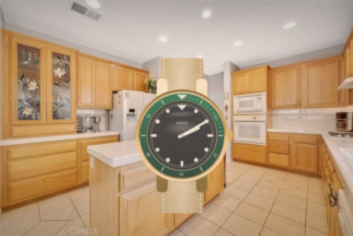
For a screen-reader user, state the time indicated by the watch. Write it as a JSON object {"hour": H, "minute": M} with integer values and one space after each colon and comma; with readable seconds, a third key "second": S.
{"hour": 2, "minute": 10}
